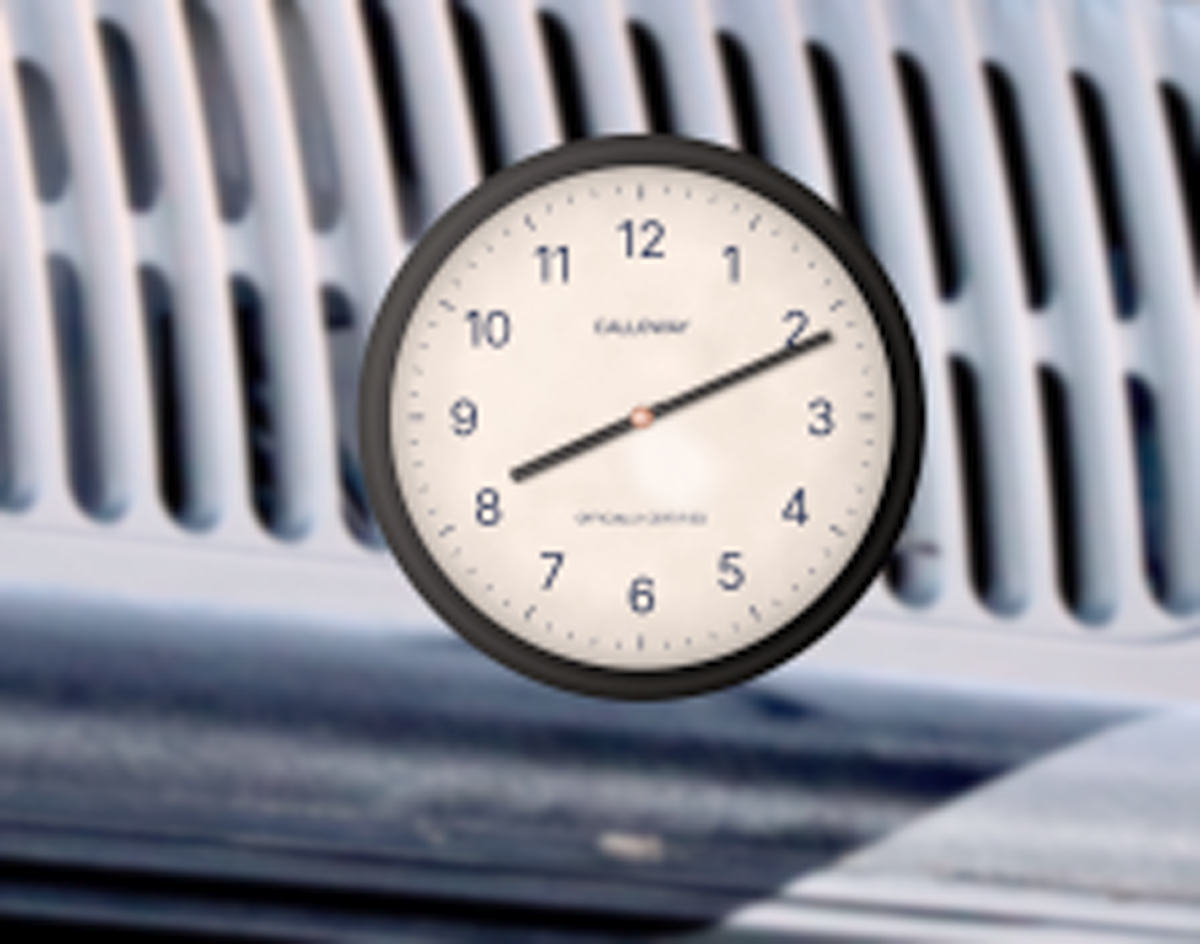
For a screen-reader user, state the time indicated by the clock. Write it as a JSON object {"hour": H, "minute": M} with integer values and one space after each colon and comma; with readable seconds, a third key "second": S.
{"hour": 8, "minute": 11}
